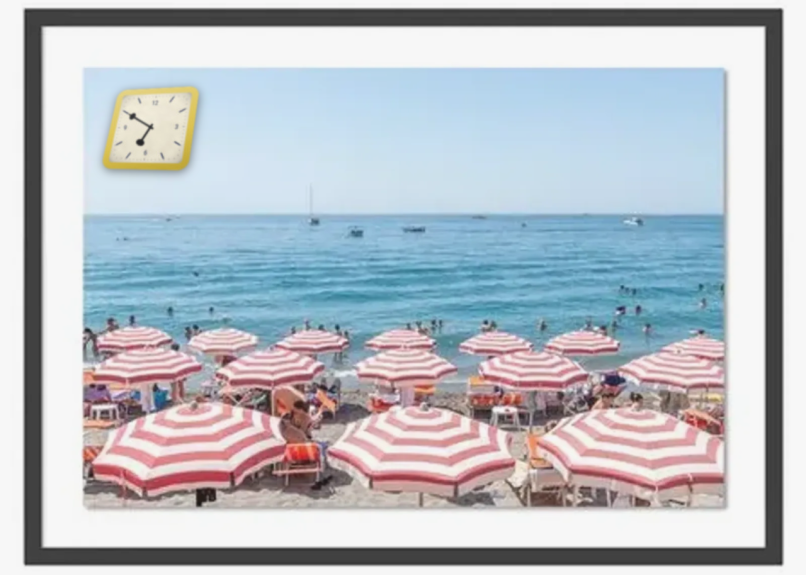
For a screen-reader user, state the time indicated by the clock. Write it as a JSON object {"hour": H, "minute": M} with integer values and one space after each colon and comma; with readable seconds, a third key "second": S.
{"hour": 6, "minute": 50}
